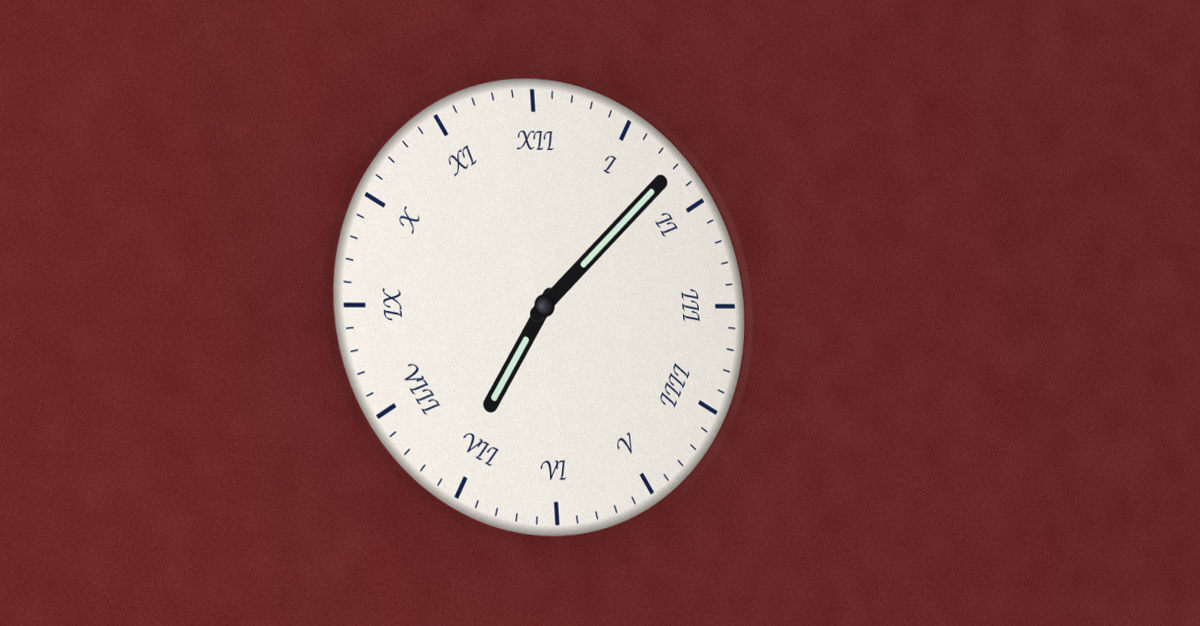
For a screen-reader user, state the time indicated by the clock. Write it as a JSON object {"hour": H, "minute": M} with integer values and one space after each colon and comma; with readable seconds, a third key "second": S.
{"hour": 7, "minute": 8}
